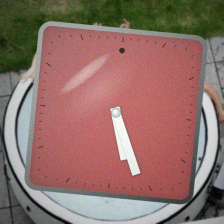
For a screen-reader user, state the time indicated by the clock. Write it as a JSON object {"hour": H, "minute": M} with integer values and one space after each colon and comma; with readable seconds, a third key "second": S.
{"hour": 5, "minute": 26}
